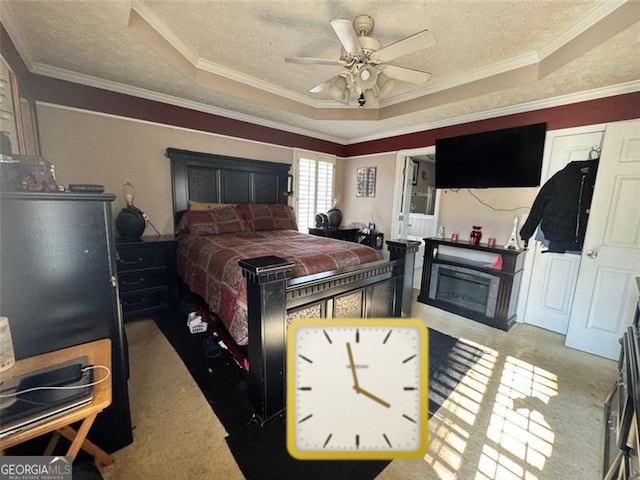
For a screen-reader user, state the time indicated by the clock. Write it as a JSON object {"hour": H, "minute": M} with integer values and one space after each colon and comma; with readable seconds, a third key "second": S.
{"hour": 3, "minute": 58}
